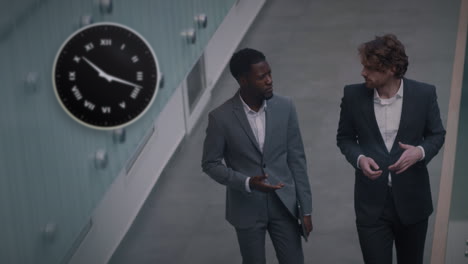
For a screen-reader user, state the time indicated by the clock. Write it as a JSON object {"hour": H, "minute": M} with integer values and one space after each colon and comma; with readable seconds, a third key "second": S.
{"hour": 10, "minute": 18}
